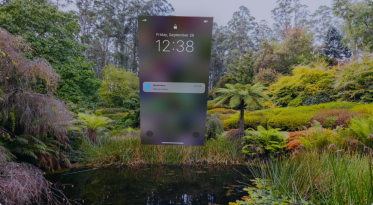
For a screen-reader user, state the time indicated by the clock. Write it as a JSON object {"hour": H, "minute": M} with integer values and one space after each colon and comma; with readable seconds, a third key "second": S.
{"hour": 12, "minute": 38}
